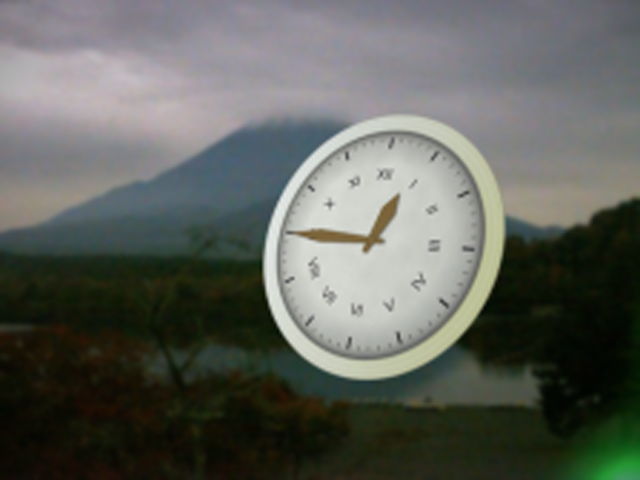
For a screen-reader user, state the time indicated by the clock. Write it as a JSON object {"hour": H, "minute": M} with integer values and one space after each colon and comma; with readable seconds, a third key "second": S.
{"hour": 12, "minute": 45}
